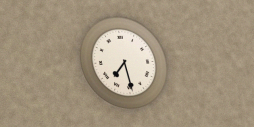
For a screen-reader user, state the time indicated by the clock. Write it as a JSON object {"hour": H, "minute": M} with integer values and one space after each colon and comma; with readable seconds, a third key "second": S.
{"hour": 7, "minute": 29}
